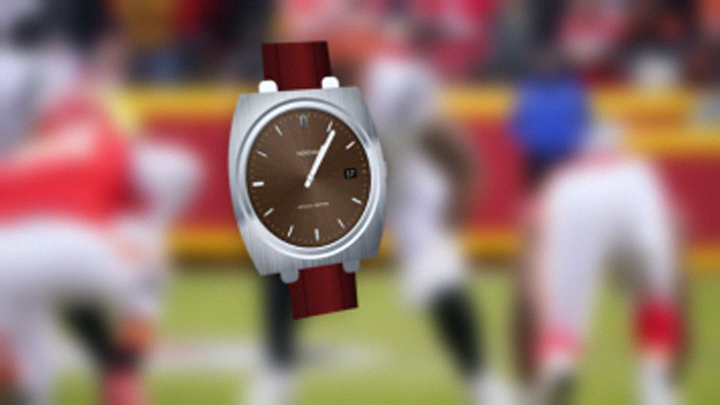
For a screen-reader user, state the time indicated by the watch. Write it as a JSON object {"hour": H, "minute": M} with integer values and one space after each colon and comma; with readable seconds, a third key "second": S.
{"hour": 1, "minute": 6}
